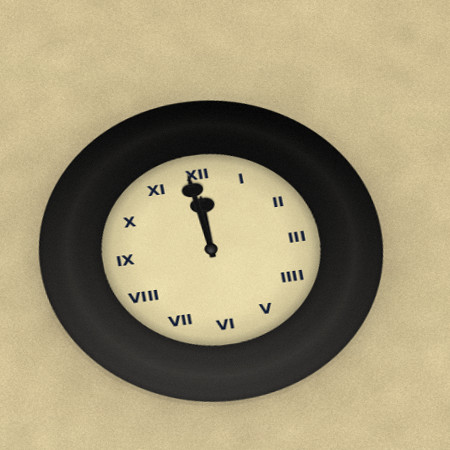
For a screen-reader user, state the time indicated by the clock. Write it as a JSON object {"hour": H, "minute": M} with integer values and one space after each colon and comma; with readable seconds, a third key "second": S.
{"hour": 11, "minute": 59}
